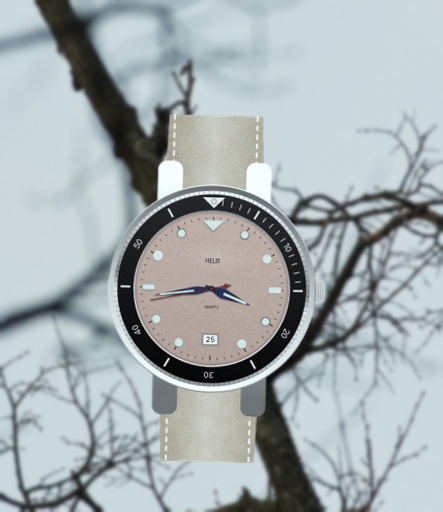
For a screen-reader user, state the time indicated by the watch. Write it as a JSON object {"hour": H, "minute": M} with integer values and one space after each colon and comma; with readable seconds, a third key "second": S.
{"hour": 3, "minute": 43, "second": 43}
